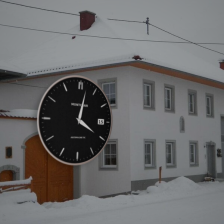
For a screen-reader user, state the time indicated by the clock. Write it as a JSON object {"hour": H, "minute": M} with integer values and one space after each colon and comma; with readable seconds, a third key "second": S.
{"hour": 4, "minute": 2}
